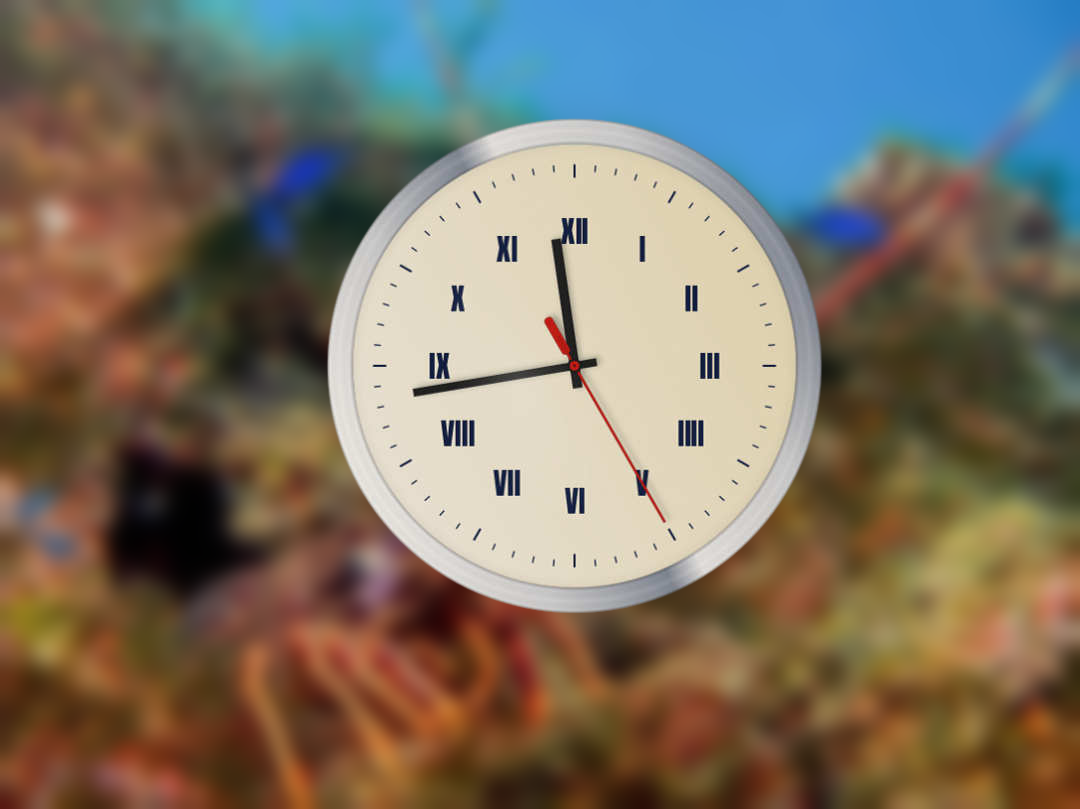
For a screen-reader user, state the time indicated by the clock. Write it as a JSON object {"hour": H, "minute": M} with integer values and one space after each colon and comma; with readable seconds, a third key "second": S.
{"hour": 11, "minute": 43, "second": 25}
